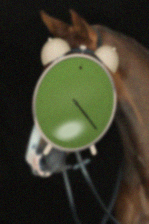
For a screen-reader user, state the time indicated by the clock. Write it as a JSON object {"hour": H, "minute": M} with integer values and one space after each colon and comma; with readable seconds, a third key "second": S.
{"hour": 4, "minute": 22}
